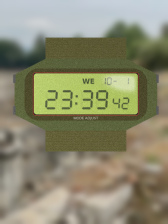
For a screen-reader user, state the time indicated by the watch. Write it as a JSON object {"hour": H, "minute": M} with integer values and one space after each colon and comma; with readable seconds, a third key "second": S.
{"hour": 23, "minute": 39, "second": 42}
